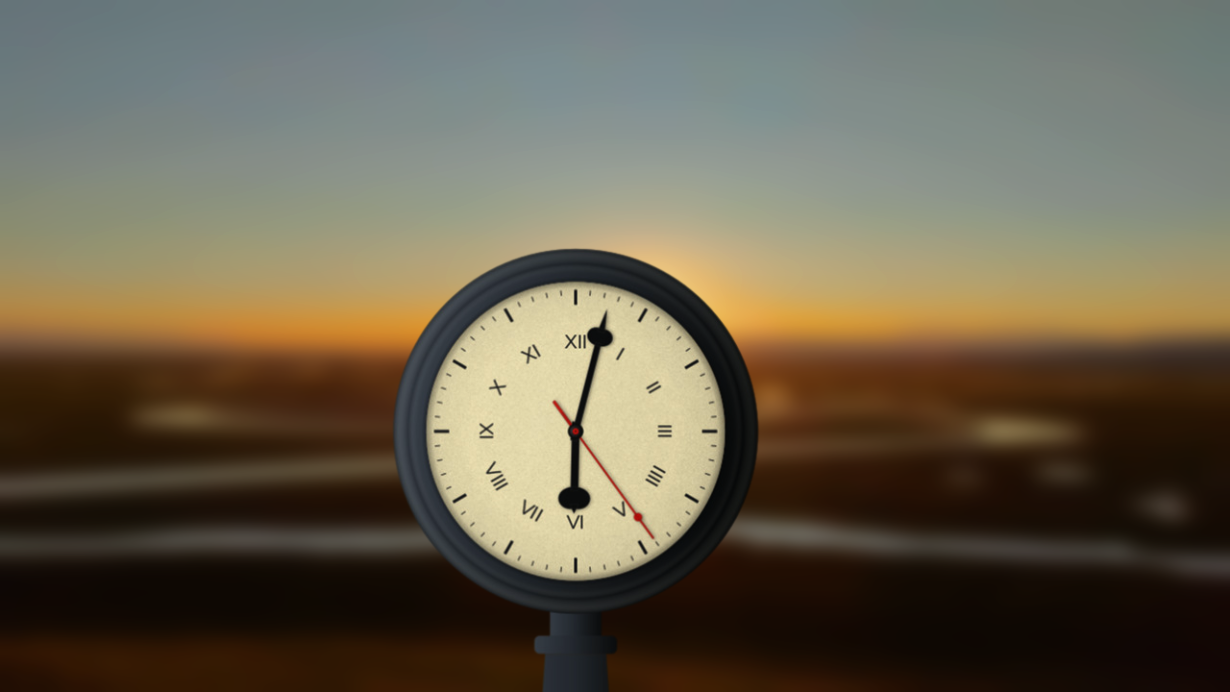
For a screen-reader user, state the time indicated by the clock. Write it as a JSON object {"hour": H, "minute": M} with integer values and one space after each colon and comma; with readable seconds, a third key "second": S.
{"hour": 6, "minute": 2, "second": 24}
